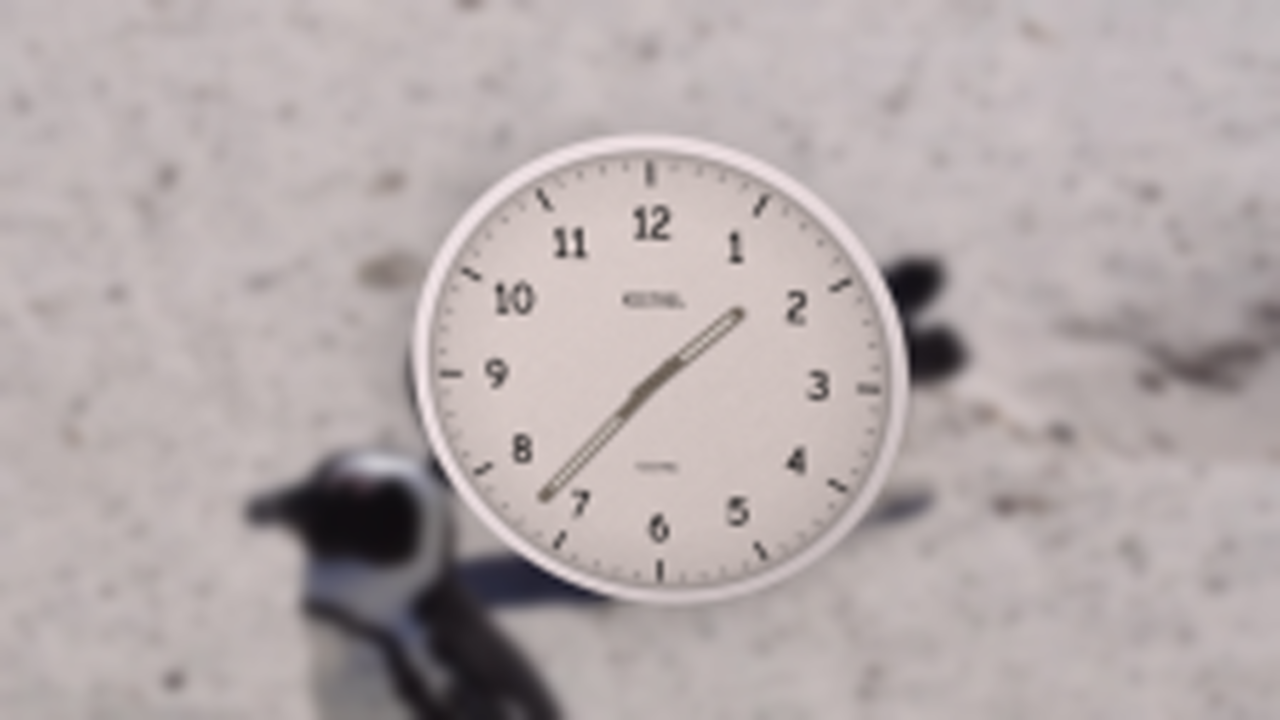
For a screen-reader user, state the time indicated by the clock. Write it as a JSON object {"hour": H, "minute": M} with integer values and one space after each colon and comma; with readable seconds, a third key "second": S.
{"hour": 1, "minute": 37}
